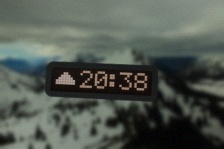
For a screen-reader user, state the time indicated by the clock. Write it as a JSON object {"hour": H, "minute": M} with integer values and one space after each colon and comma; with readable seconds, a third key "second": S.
{"hour": 20, "minute": 38}
